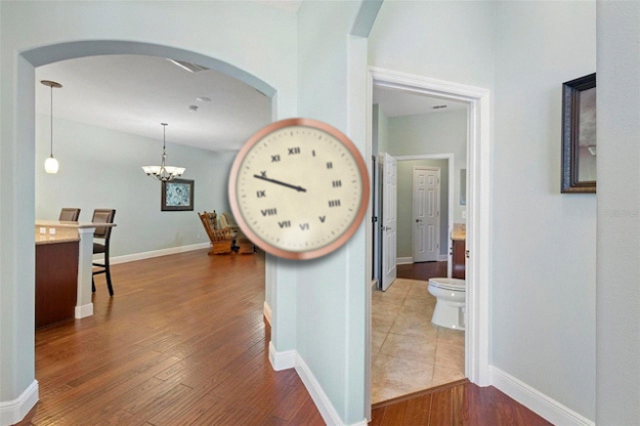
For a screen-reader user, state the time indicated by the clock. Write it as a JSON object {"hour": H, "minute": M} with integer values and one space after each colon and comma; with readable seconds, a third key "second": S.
{"hour": 9, "minute": 49}
